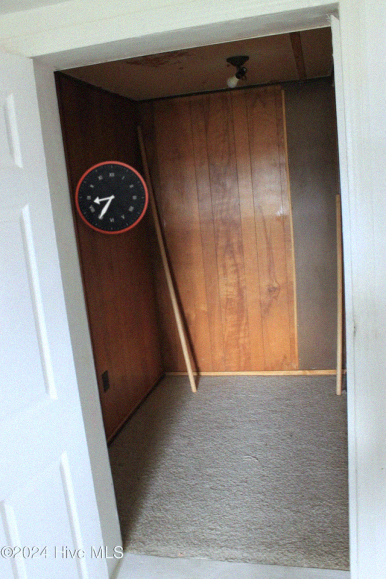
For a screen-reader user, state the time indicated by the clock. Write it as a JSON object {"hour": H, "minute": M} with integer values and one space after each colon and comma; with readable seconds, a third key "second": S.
{"hour": 8, "minute": 35}
